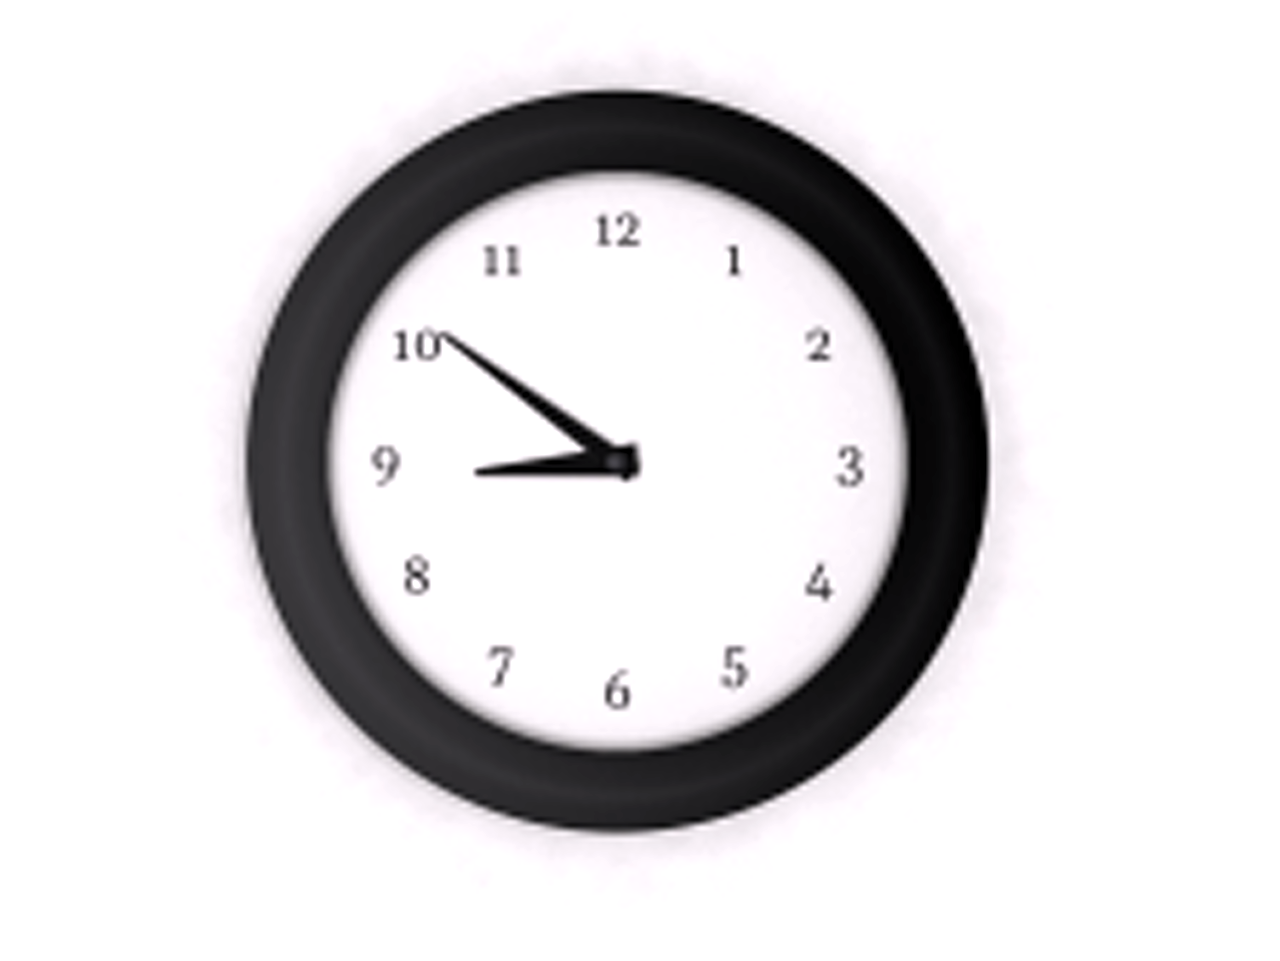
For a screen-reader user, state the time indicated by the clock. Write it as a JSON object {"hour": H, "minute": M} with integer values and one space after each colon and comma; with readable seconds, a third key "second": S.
{"hour": 8, "minute": 51}
